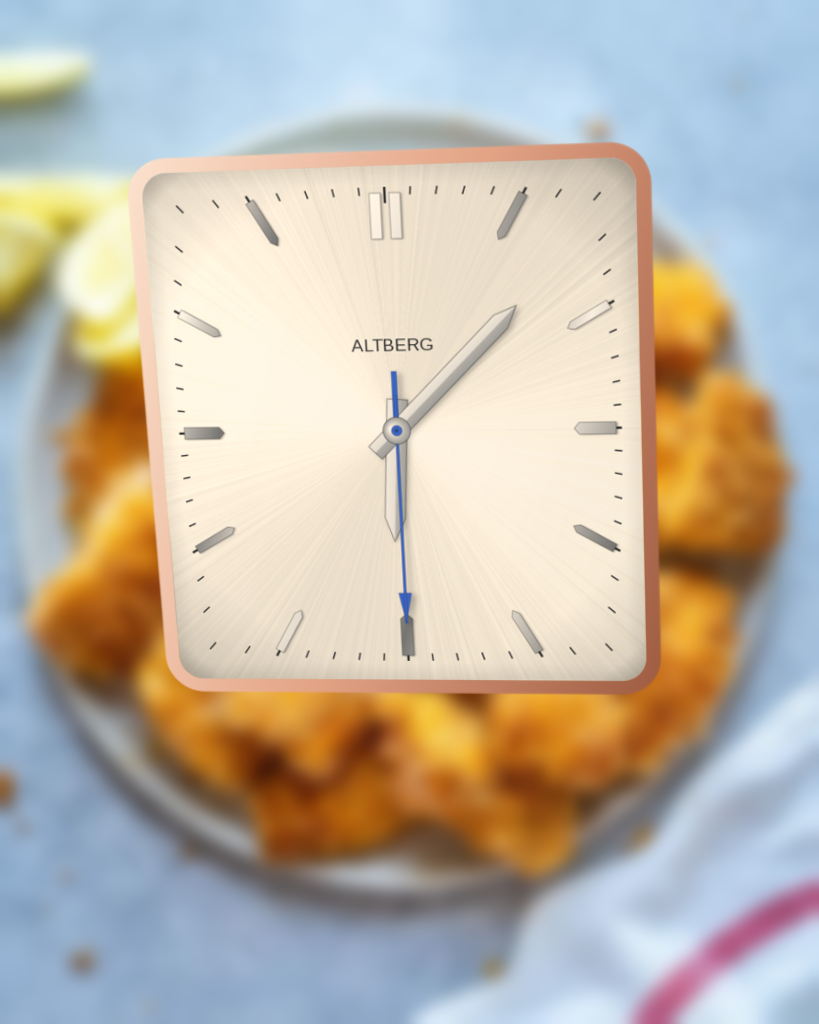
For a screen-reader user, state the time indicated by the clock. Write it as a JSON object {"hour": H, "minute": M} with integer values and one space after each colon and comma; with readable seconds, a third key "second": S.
{"hour": 6, "minute": 7, "second": 30}
